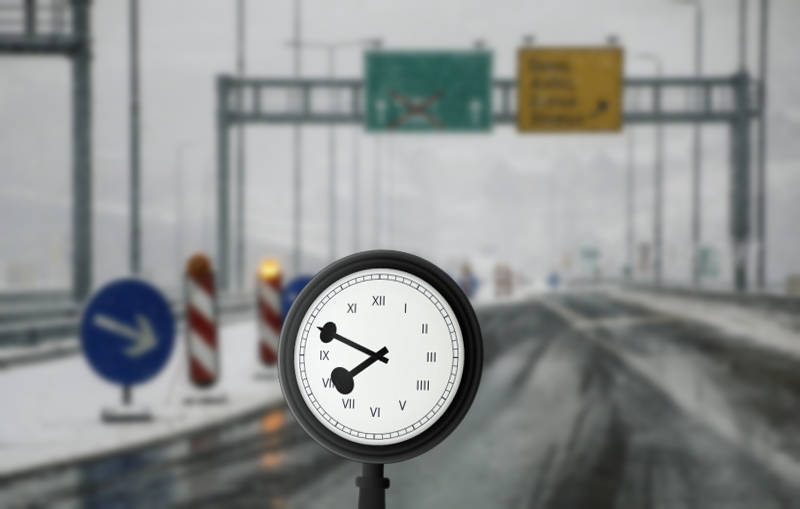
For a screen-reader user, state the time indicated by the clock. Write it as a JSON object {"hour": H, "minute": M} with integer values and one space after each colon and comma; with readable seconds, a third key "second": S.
{"hour": 7, "minute": 49}
